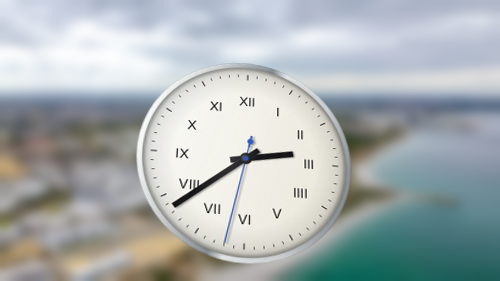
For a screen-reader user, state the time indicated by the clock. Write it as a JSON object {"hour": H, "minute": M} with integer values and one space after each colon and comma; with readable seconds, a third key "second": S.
{"hour": 2, "minute": 38, "second": 32}
